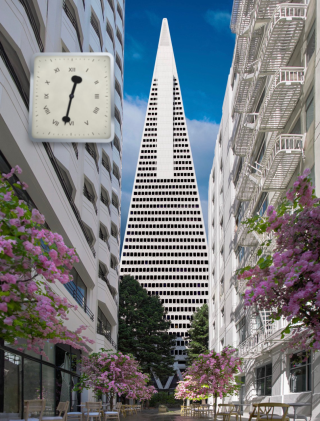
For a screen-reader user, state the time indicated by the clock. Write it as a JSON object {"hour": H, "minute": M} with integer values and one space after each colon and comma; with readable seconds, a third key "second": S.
{"hour": 12, "minute": 32}
